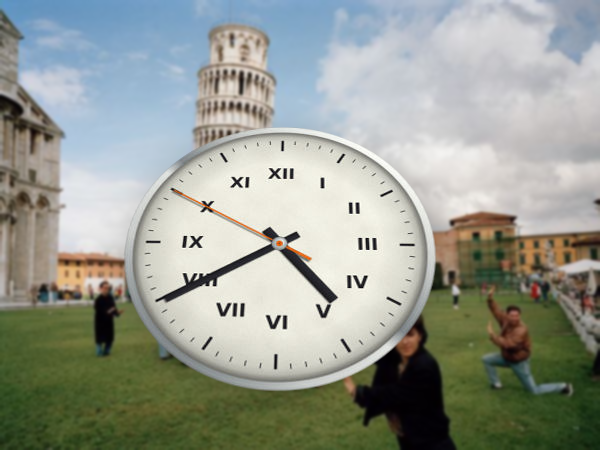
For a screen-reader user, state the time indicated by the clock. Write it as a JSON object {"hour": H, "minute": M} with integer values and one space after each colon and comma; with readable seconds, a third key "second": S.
{"hour": 4, "minute": 39, "second": 50}
